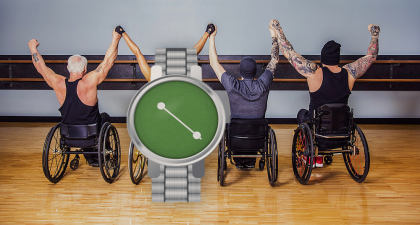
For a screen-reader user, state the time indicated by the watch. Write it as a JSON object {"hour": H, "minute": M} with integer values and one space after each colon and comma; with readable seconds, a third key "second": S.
{"hour": 10, "minute": 22}
